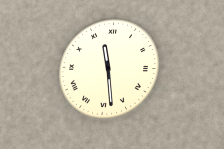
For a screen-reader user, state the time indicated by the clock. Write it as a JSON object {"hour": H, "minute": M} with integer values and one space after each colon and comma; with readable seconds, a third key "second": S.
{"hour": 11, "minute": 28}
